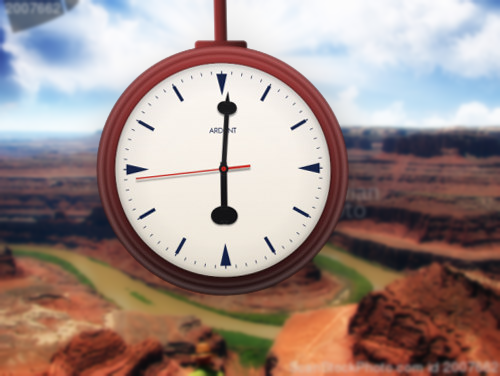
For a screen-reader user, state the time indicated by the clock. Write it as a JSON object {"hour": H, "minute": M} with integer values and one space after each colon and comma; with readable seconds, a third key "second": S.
{"hour": 6, "minute": 0, "second": 44}
